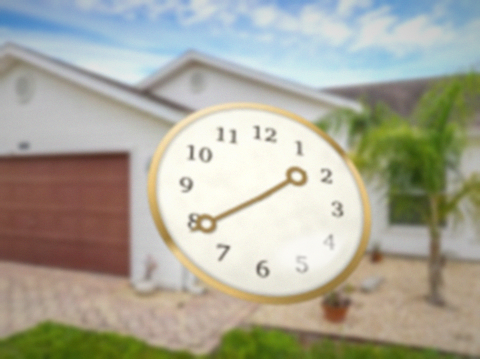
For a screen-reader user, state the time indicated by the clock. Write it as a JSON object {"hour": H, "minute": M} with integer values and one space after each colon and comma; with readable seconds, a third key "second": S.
{"hour": 1, "minute": 39}
